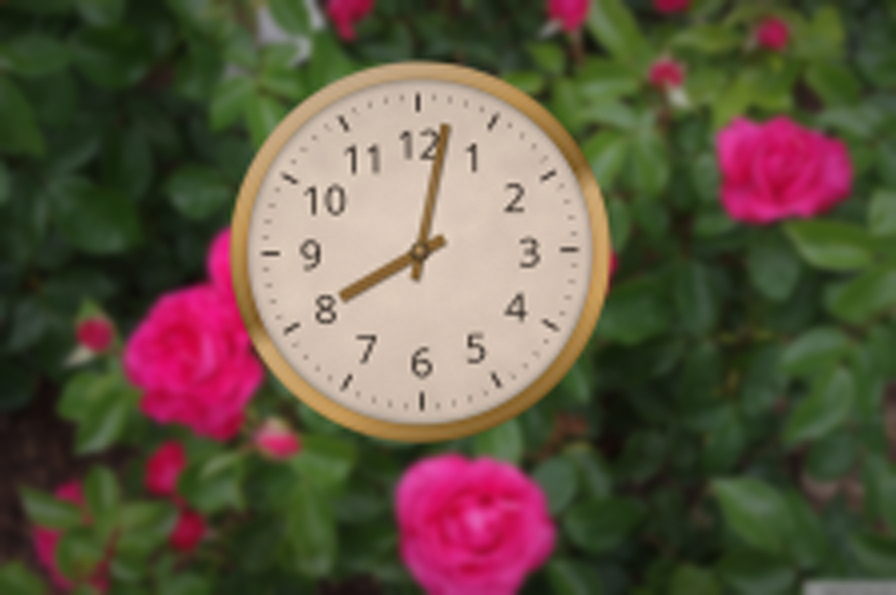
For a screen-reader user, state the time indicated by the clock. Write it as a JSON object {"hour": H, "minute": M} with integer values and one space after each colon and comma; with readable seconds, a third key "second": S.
{"hour": 8, "minute": 2}
